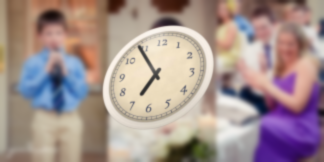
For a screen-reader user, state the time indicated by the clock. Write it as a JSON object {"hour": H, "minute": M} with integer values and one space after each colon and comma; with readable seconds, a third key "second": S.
{"hour": 6, "minute": 54}
